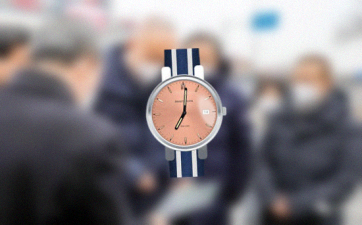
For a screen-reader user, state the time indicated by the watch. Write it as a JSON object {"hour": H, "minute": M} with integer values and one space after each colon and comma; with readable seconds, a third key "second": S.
{"hour": 7, "minute": 1}
